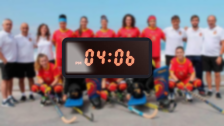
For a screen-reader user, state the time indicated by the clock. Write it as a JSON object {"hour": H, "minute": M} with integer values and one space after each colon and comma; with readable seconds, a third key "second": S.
{"hour": 4, "minute": 6}
